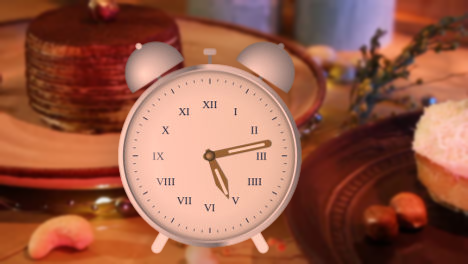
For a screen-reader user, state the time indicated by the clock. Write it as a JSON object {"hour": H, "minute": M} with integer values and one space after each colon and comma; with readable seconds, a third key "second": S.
{"hour": 5, "minute": 13}
